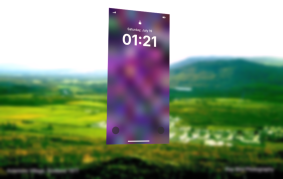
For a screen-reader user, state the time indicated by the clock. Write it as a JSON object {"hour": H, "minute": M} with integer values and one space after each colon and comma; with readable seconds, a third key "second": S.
{"hour": 1, "minute": 21}
